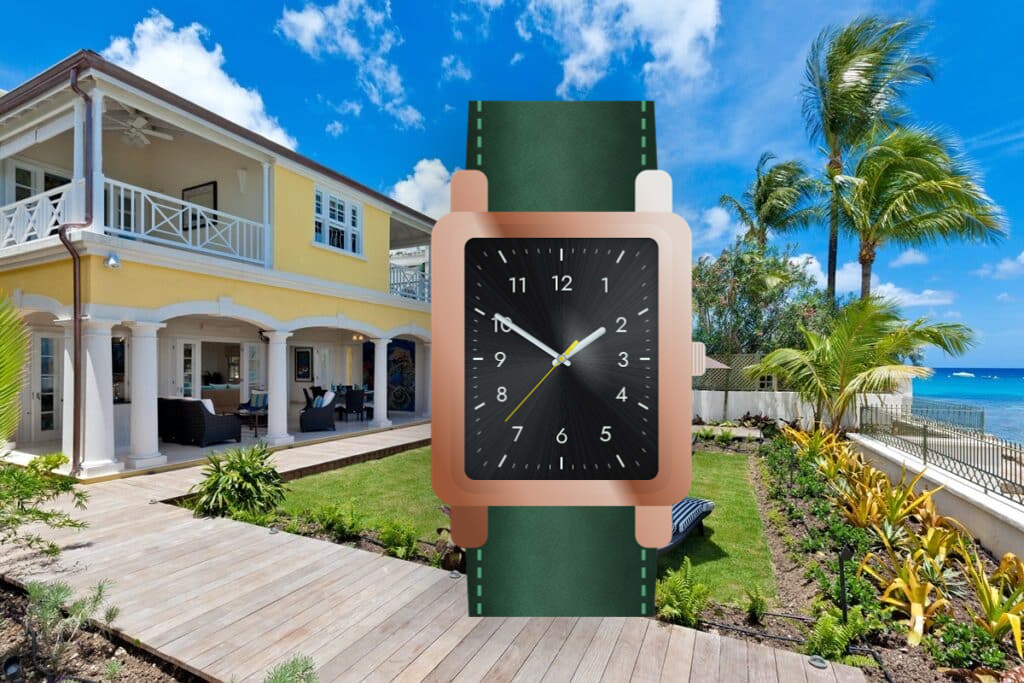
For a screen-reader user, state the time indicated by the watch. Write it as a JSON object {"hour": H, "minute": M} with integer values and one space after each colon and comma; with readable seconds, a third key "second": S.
{"hour": 1, "minute": 50, "second": 37}
